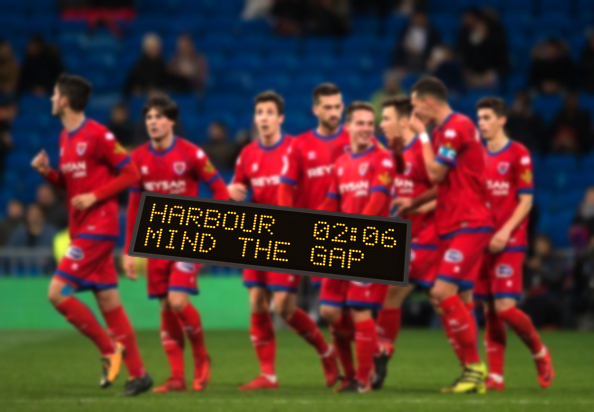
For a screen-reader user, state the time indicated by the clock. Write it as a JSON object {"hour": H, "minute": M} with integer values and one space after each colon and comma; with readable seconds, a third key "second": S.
{"hour": 2, "minute": 6}
